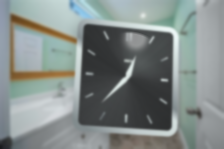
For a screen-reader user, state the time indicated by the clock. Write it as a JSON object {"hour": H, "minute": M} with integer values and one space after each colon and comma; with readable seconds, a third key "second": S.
{"hour": 12, "minute": 37}
